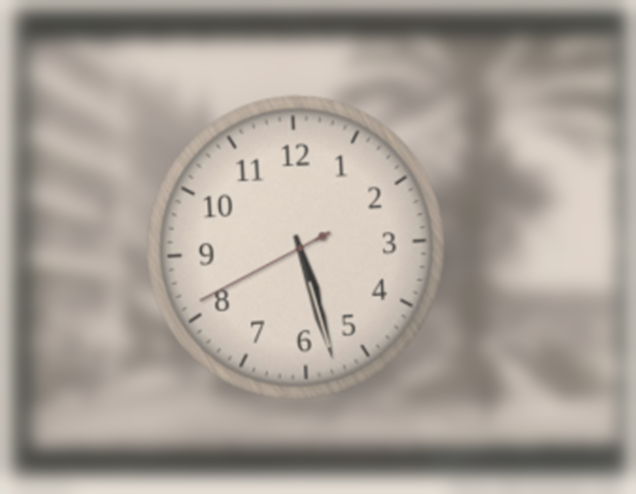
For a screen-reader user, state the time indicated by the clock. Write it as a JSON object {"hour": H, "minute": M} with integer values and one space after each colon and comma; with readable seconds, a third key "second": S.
{"hour": 5, "minute": 27, "second": 41}
